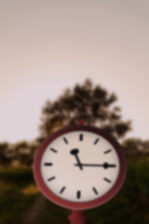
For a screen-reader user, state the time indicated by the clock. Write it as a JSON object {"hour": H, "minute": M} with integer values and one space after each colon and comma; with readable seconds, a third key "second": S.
{"hour": 11, "minute": 15}
